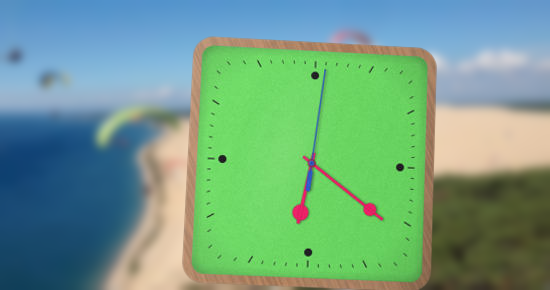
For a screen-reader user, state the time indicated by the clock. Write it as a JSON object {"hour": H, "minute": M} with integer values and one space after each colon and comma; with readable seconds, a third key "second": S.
{"hour": 6, "minute": 21, "second": 1}
